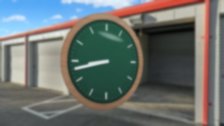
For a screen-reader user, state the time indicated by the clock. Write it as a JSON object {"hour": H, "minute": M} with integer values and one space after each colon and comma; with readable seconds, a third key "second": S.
{"hour": 8, "minute": 43}
